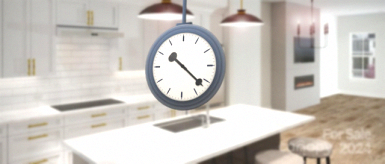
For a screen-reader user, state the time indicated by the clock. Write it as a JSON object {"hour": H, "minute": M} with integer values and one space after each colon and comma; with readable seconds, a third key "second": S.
{"hour": 10, "minute": 22}
